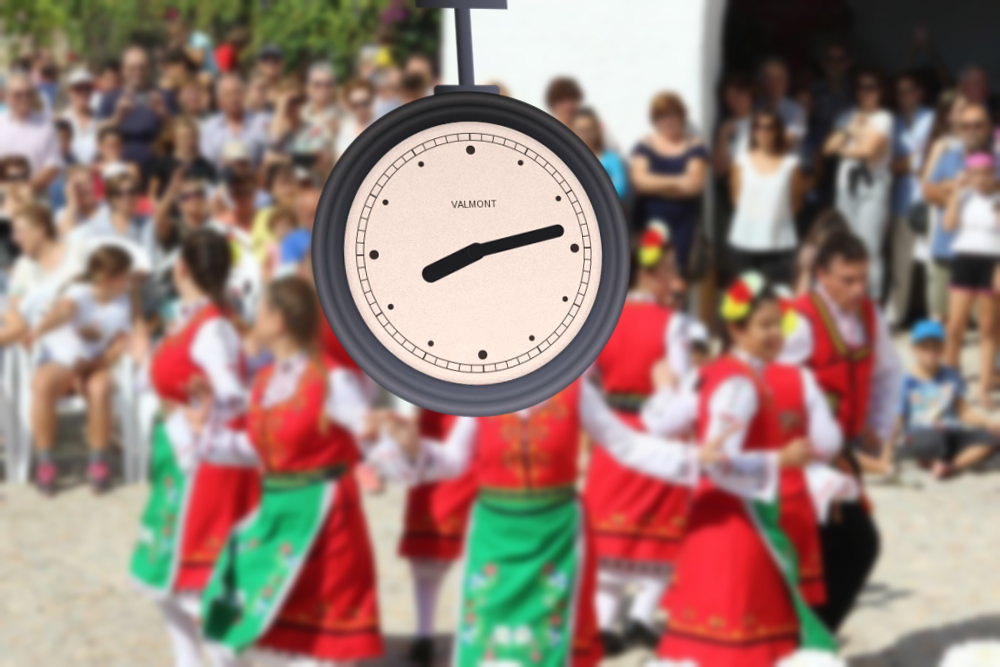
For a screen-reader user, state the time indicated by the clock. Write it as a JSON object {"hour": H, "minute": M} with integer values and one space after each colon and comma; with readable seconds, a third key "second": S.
{"hour": 8, "minute": 13}
